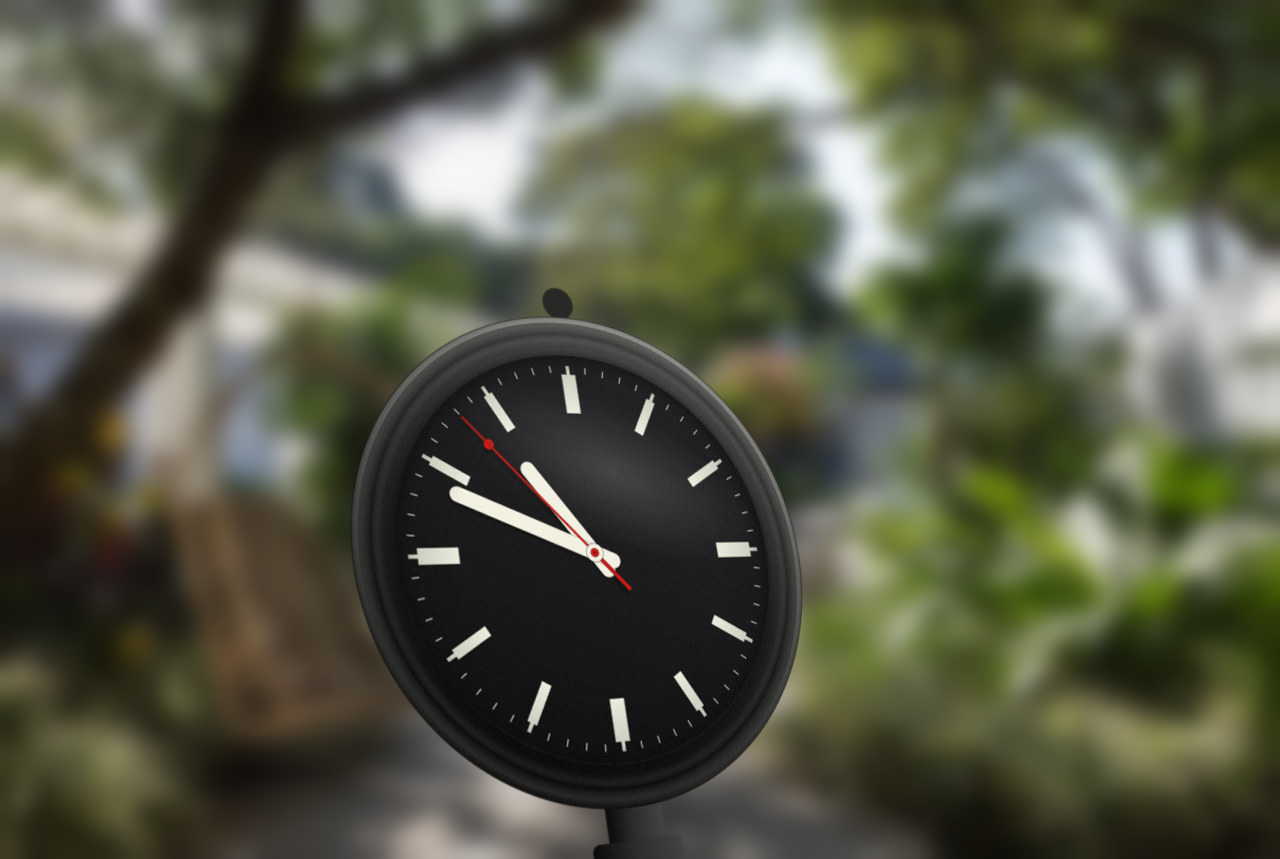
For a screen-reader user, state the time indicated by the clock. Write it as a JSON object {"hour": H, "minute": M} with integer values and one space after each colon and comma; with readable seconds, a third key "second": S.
{"hour": 10, "minute": 48, "second": 53}
